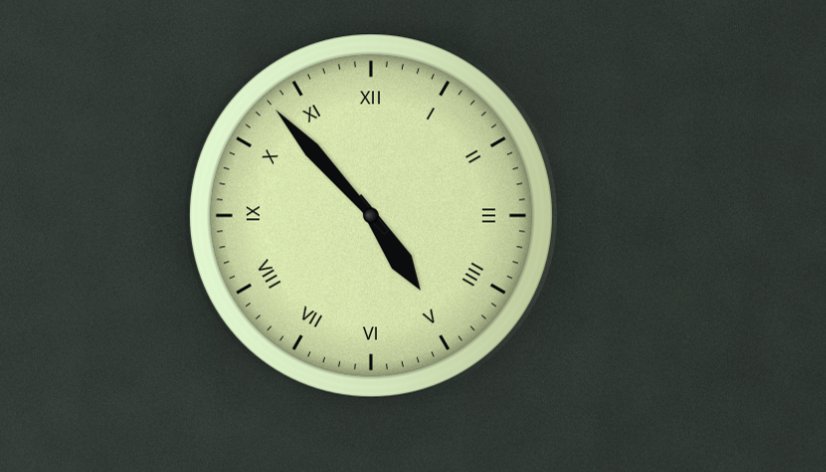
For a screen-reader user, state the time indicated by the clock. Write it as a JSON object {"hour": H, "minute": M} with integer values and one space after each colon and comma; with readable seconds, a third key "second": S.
{"hour": 4, "minute": 53}
